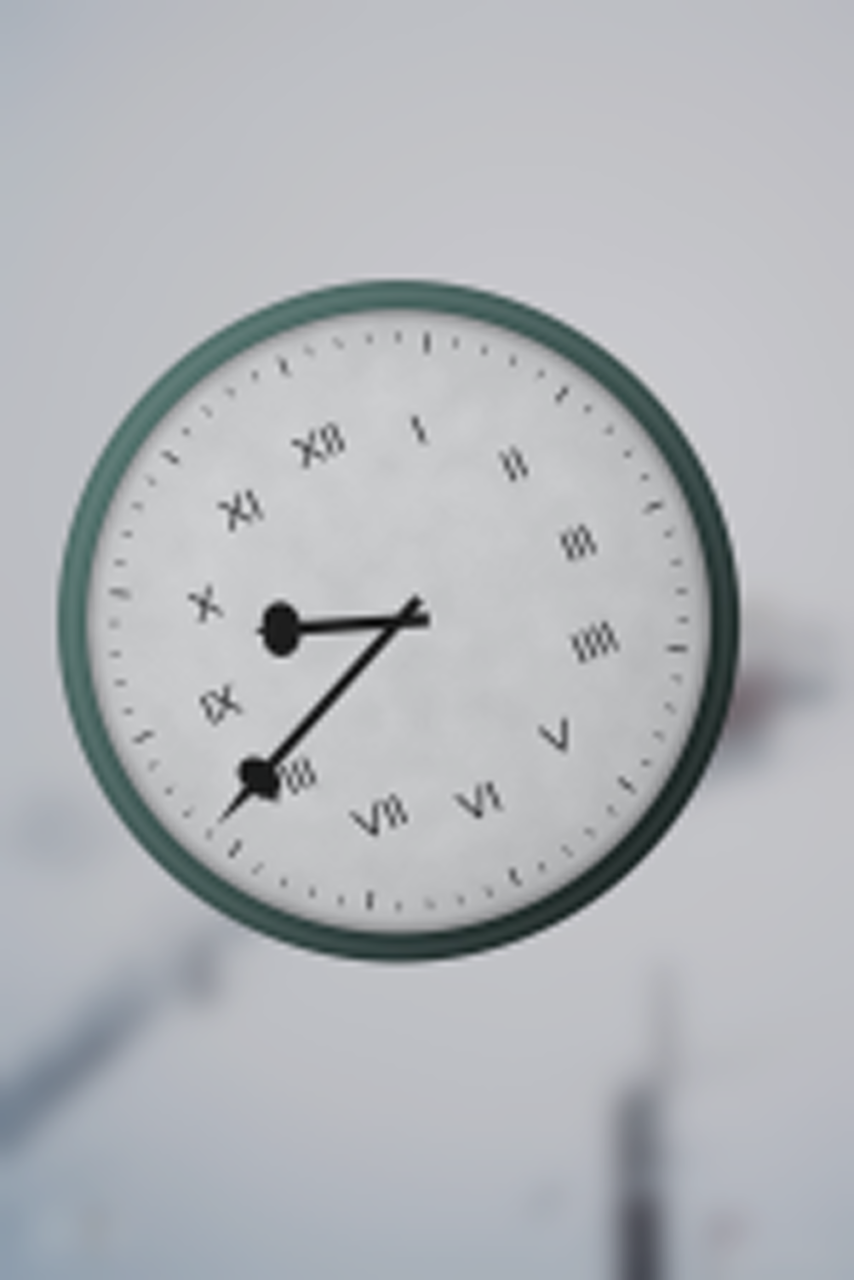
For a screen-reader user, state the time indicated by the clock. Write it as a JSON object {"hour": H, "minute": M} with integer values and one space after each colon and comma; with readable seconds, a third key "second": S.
{"hour": 9, "minute": 41}
